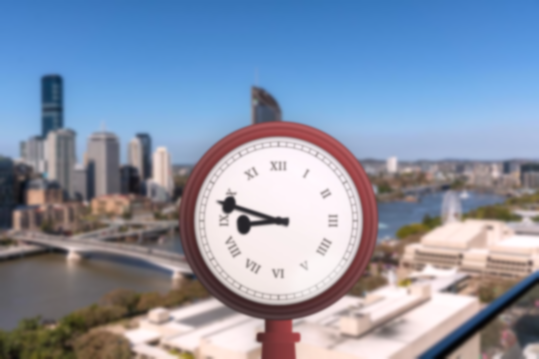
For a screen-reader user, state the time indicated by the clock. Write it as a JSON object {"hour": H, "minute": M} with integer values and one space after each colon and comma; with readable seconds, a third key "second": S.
{"hour": 8, "minute": 48}
